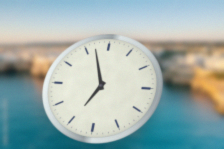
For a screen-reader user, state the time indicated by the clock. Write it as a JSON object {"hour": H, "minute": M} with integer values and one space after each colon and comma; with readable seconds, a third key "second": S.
{"hour": 6, "minute": 57}
